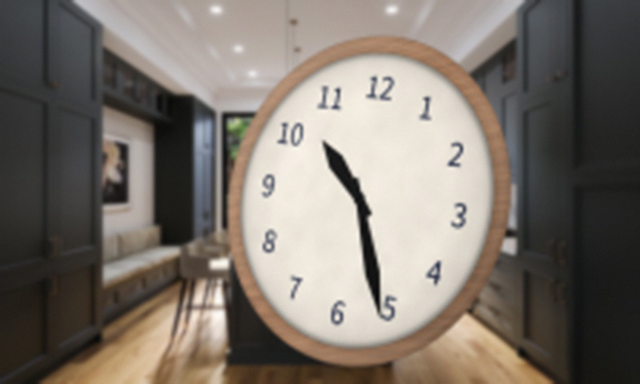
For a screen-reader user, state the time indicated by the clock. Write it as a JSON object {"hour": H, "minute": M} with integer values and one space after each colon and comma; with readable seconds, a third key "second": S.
{"hour": 10, "minute": 26}
